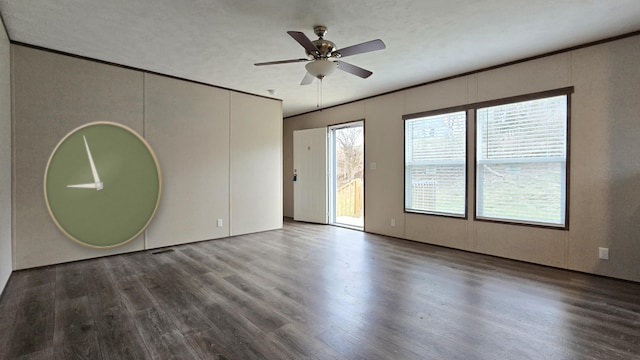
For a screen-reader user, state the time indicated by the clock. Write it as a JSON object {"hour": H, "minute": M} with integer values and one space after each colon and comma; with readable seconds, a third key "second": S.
{"hour": 8, "minute": 57}
